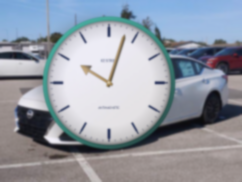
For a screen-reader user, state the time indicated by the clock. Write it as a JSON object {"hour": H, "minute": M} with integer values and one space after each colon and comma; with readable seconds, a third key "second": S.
{"hour": 10, "minute": 3}
